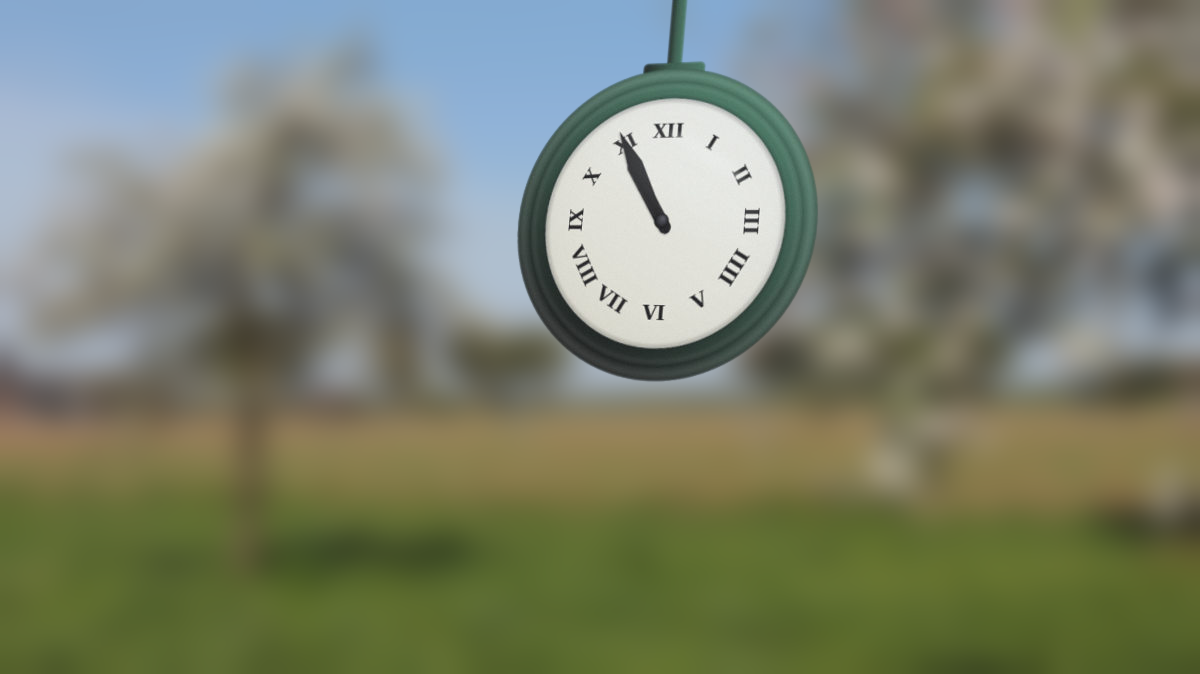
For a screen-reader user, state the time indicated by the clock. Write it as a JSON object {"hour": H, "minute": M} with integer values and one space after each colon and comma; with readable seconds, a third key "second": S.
{"hour": 10, "minute": 55}
